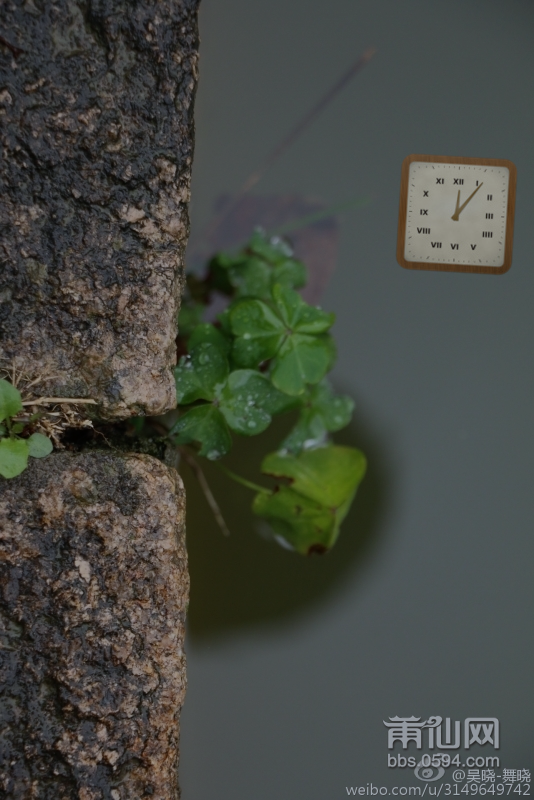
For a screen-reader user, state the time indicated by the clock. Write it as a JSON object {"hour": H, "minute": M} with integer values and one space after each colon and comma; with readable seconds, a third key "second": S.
{"hour": 12, "minute": 6}
